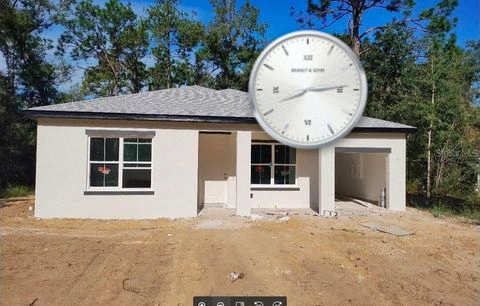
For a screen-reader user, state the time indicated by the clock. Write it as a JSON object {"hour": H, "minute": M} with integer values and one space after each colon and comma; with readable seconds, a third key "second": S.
{"hour": 8, "minute": 14}
